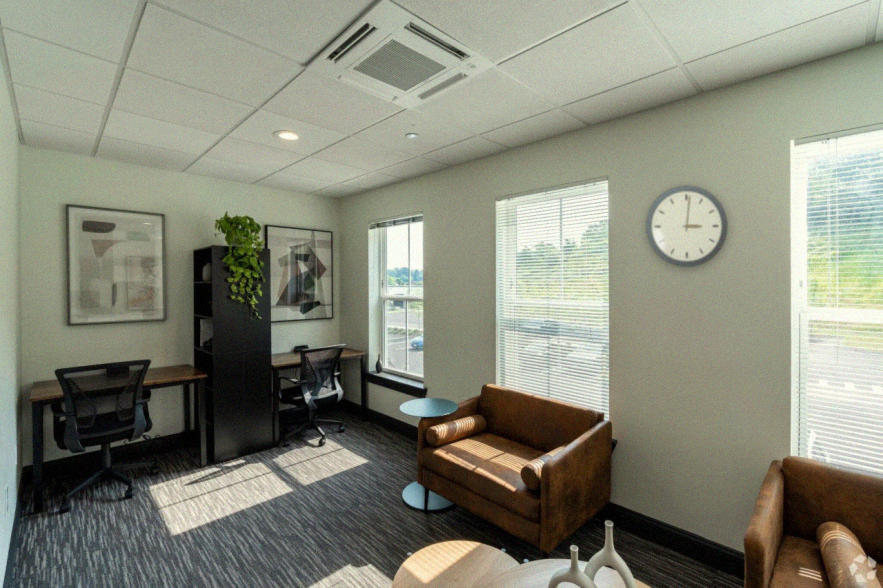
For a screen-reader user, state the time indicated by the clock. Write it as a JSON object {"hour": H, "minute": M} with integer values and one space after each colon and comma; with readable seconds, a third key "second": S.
{"hour": 3, "minute": 1}
